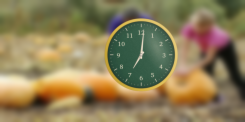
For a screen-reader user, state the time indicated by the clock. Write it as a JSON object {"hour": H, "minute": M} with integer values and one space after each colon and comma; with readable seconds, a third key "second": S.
{"hour": 7, "minute": 1}
